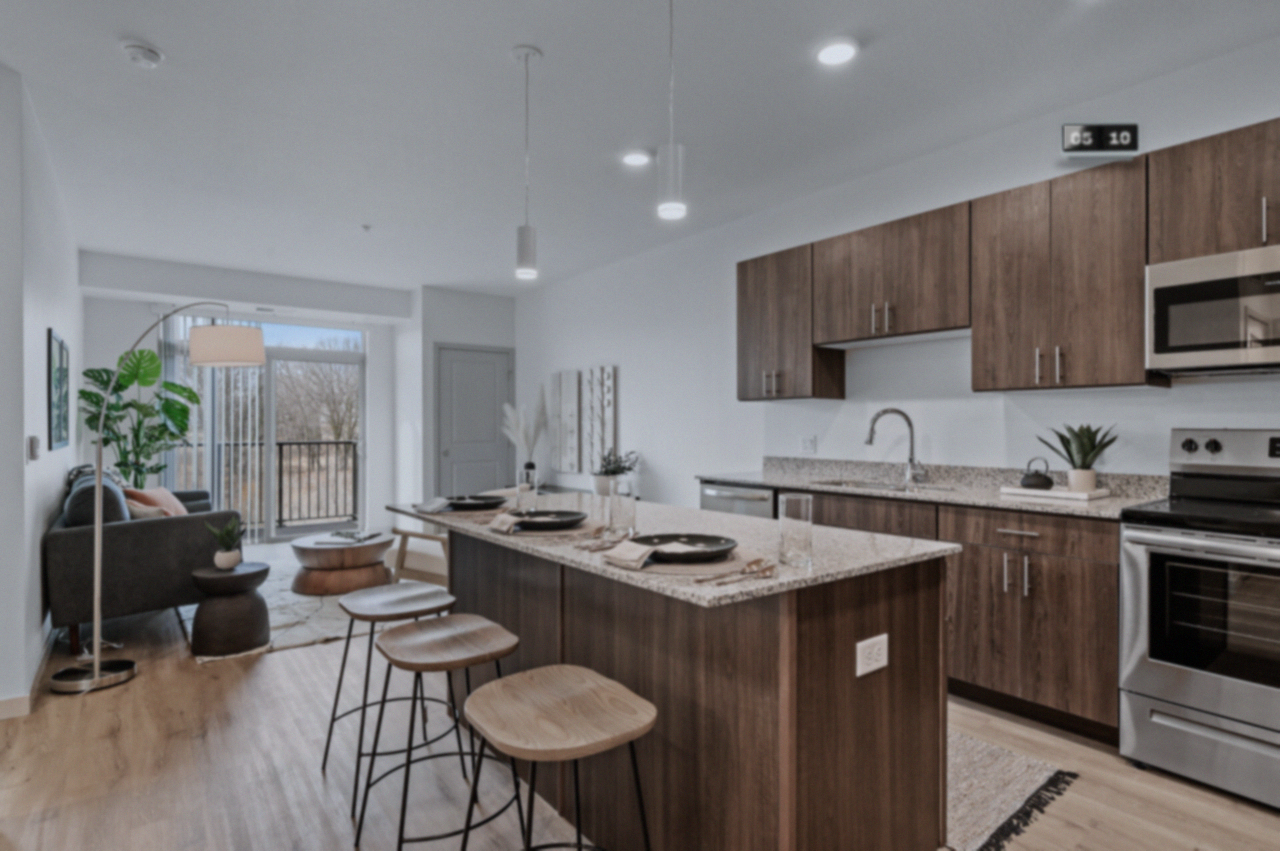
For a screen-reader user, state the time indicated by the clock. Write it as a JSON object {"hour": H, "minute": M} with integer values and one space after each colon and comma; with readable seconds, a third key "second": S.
{"hour": 5, "minute": 10}
